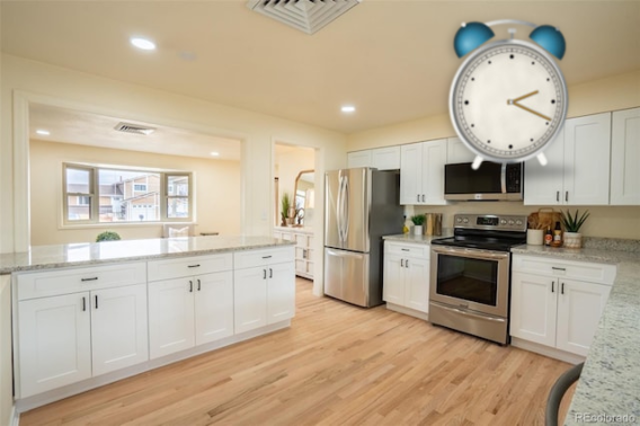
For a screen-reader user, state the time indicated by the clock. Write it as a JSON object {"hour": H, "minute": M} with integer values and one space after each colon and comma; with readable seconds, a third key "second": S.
{"hour": 2, "minute": 19}
